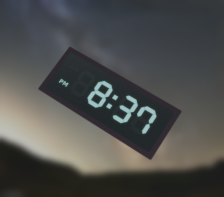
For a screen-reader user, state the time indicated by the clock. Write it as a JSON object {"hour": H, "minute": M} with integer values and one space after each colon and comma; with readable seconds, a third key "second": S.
{"hour": 8, "minute": 37}
